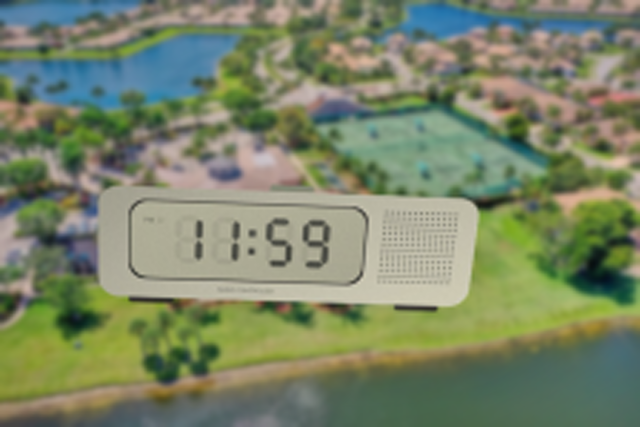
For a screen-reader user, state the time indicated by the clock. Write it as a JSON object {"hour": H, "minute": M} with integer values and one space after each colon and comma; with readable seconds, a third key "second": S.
{"hour": 11, "minute": 59}
